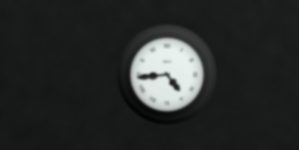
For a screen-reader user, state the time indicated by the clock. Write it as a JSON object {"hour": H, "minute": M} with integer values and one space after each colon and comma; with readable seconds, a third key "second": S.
{"hour": 4, "minute": 44}
